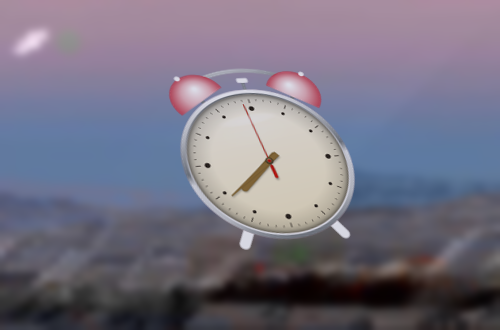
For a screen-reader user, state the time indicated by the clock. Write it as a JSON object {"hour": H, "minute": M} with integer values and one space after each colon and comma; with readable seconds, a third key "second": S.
{"hour": 7, "minute": 38, "second": 59}
